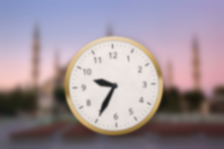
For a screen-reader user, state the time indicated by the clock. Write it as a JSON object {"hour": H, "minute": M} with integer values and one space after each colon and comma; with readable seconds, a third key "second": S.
{"hour": 9, "minute": 35}
